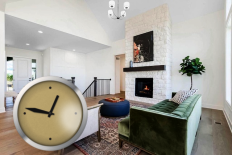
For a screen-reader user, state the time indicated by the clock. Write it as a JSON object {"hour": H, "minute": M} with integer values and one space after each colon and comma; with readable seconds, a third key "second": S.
{"hour": 12, "minute": 47}
